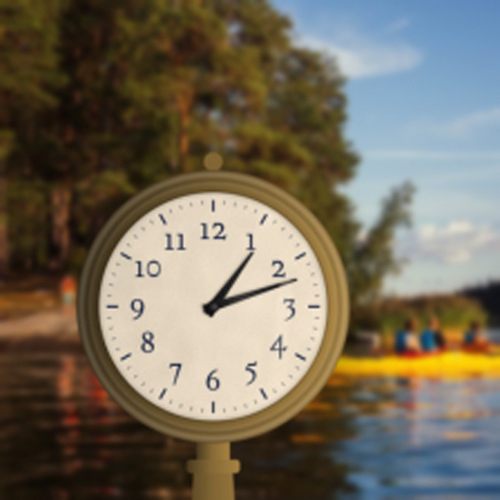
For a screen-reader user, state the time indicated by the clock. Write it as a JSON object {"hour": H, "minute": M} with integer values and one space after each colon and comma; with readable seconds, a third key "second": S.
{"hour": 1, "minute": 12}
